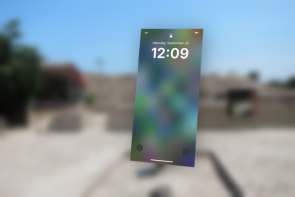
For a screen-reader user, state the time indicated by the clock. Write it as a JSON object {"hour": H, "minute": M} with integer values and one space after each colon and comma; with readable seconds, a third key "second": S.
{"hour": 12, "minute": 9}
